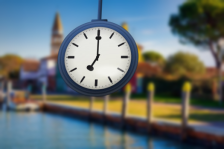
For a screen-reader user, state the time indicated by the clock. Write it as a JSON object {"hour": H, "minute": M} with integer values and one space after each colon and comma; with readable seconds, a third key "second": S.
{"hour": 7, "minute": 0}
